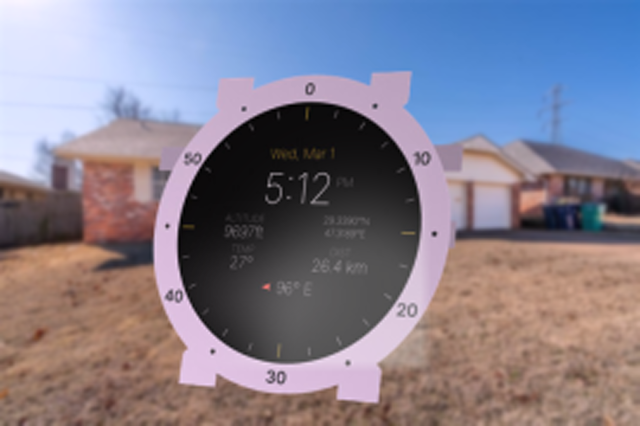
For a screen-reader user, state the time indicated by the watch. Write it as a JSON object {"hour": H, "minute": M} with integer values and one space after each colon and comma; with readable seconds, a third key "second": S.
{"hour": 5, "minute": 12}
